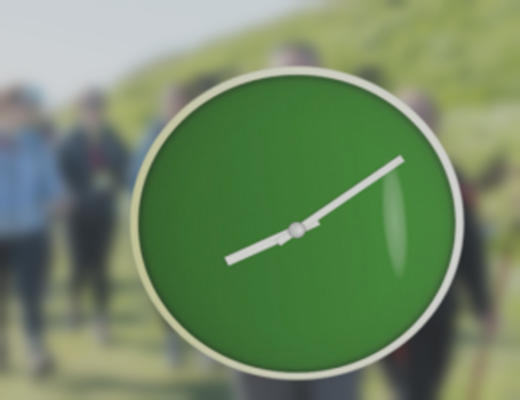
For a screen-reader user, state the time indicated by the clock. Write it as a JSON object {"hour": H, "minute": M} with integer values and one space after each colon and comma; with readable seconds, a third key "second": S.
{"hour": 8, "minute": 9}
